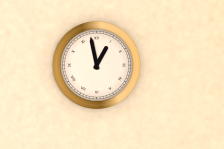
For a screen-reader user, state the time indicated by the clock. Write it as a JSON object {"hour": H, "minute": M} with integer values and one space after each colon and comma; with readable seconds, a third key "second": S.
{"hour": 12, "minute": 58}
